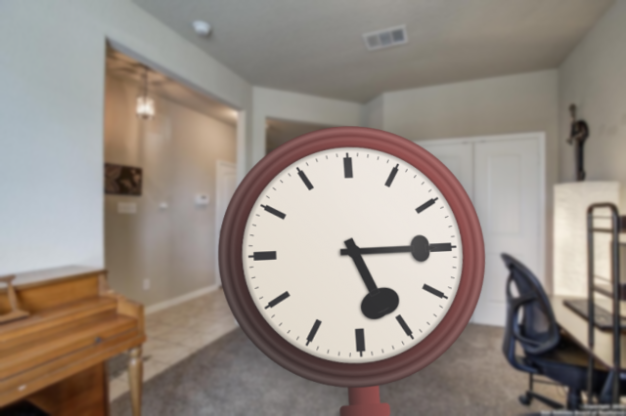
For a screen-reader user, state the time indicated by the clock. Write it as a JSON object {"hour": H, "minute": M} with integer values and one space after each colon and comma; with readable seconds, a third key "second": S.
{"hour": 5, "minute": 15}
